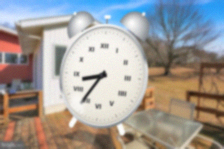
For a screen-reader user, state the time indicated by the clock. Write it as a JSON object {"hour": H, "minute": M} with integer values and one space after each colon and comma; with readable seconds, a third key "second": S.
{"hour": 8, "minute": 36}
